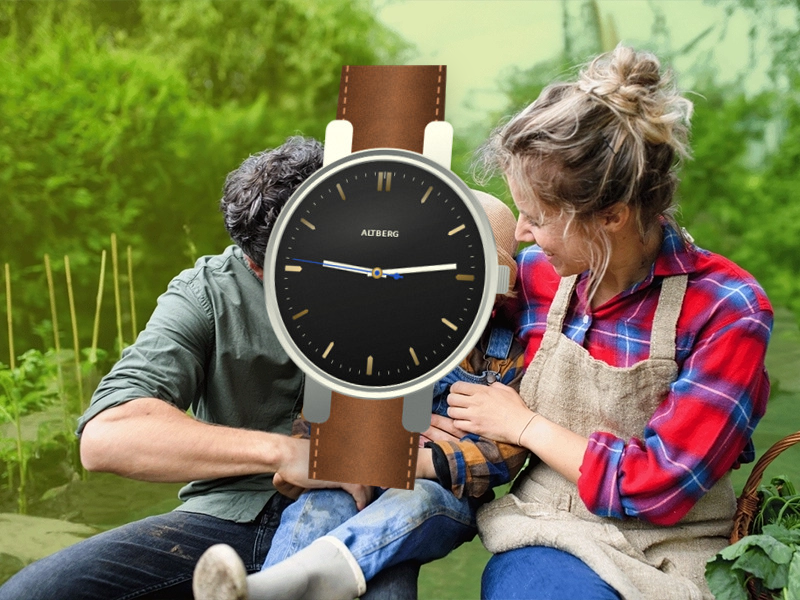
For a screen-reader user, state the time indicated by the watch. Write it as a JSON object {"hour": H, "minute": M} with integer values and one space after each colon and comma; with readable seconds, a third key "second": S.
{"hour": 9, "minute": 13, "second": 46}
